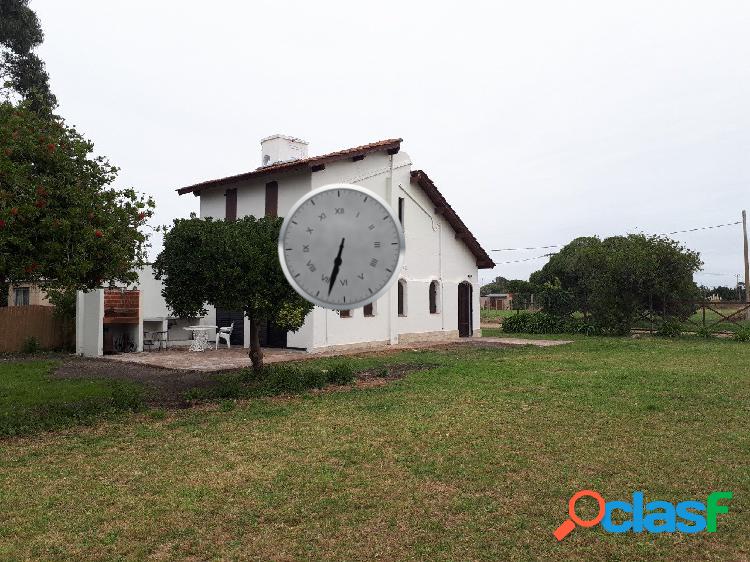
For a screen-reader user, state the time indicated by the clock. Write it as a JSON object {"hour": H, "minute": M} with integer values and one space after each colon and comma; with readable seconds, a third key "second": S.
{"hour": 6, "minute": 33}
